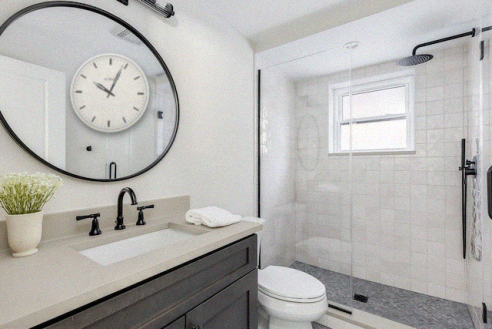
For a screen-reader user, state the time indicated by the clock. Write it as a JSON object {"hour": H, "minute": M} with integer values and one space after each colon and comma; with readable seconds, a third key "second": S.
{"hour": 10, "minute": 4}
